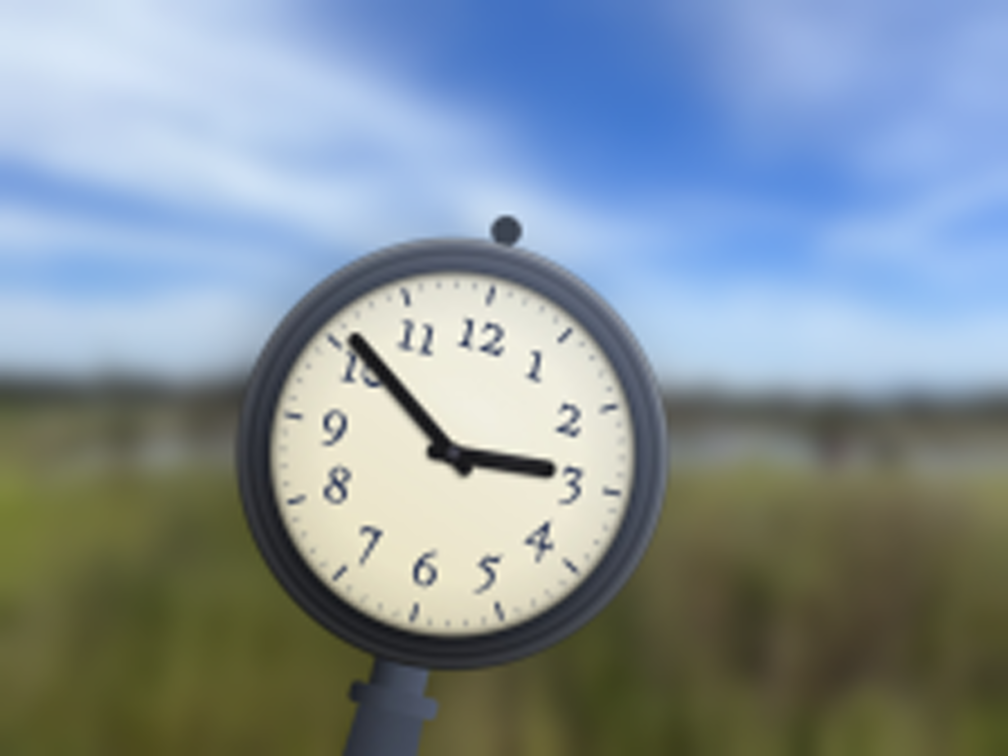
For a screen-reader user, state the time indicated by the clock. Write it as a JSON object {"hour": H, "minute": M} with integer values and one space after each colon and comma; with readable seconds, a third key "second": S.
{"hour": 2, "minute": 51}
